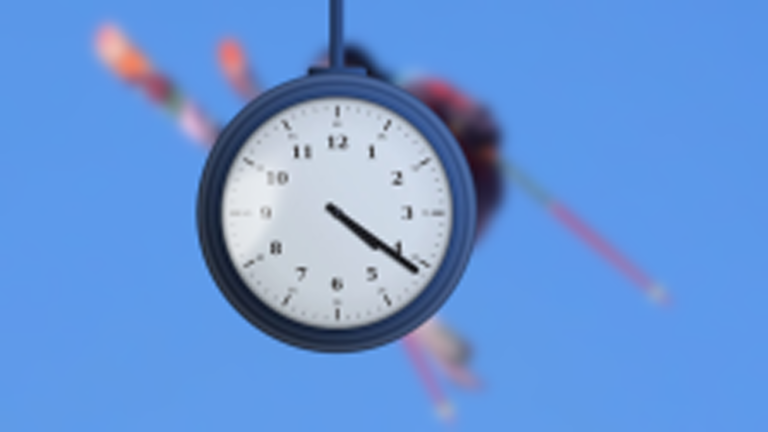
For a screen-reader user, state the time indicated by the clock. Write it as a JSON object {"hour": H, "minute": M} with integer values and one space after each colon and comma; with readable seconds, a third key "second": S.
{"hour": 4, "minute": 21}
